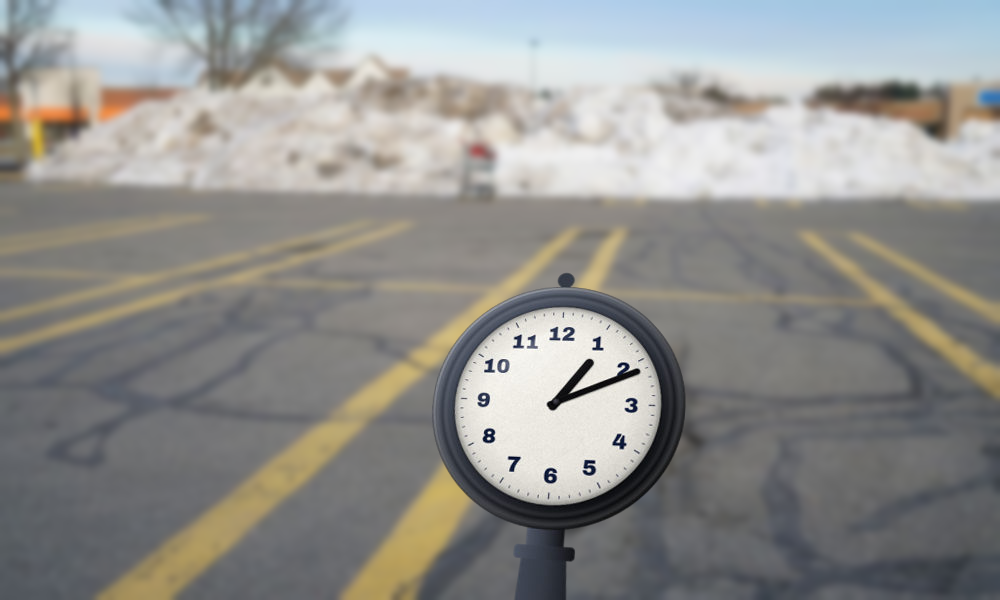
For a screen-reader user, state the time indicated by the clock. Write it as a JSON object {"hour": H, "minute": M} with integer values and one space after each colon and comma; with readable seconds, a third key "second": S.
{"hour": 1, "minute": 11}
